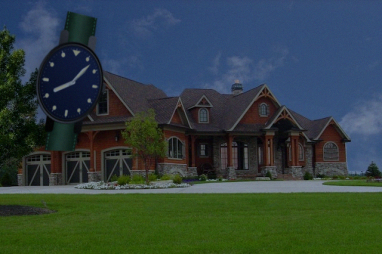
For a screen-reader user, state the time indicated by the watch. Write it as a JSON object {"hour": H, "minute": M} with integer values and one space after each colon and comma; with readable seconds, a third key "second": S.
{"hour": 8, "minute": 7}
